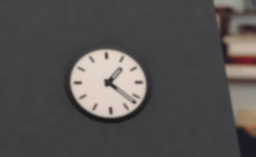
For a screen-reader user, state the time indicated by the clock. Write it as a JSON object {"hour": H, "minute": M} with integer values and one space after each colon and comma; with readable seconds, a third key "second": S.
{"hour": 1, "minute": 22}
